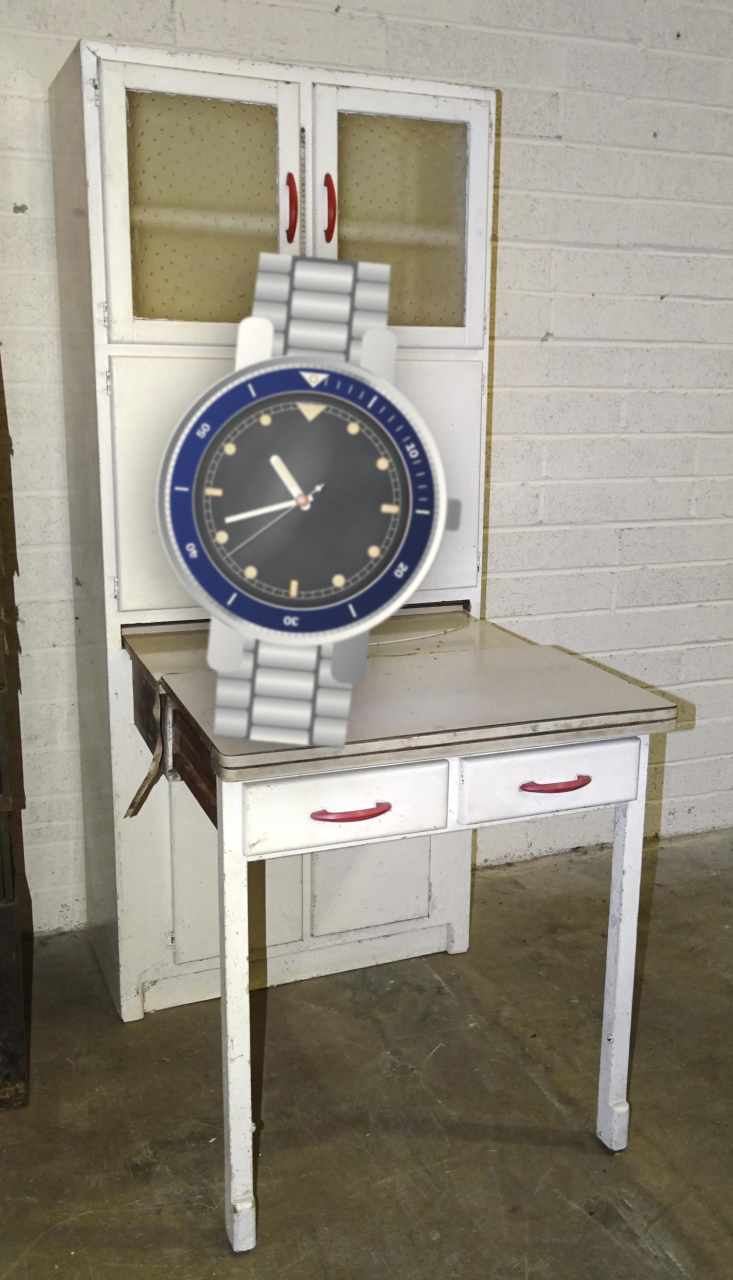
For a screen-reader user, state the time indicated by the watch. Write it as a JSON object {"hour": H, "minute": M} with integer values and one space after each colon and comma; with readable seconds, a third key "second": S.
{"hour": 10, "minute": 41, "second": 38}
